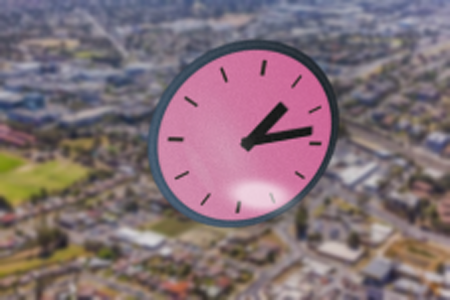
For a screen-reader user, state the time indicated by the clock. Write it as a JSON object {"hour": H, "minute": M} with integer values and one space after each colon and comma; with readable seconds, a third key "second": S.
{"hour": 1, "minute": 13}
